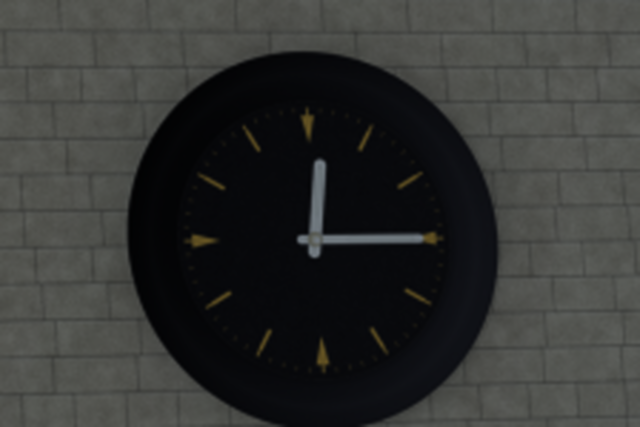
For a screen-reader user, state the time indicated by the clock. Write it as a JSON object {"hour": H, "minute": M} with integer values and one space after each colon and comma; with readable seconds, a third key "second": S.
{"hour": 12, "minute": 15}
